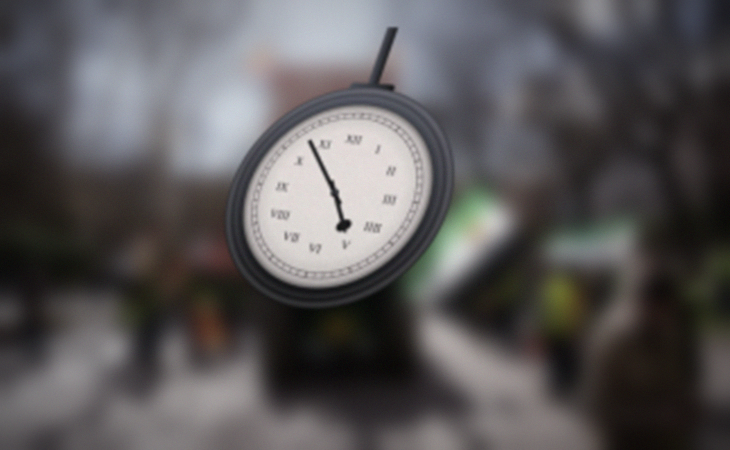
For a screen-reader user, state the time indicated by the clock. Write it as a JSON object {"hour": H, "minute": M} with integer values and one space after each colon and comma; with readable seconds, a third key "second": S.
{"hour": 4, "minute": 53}
